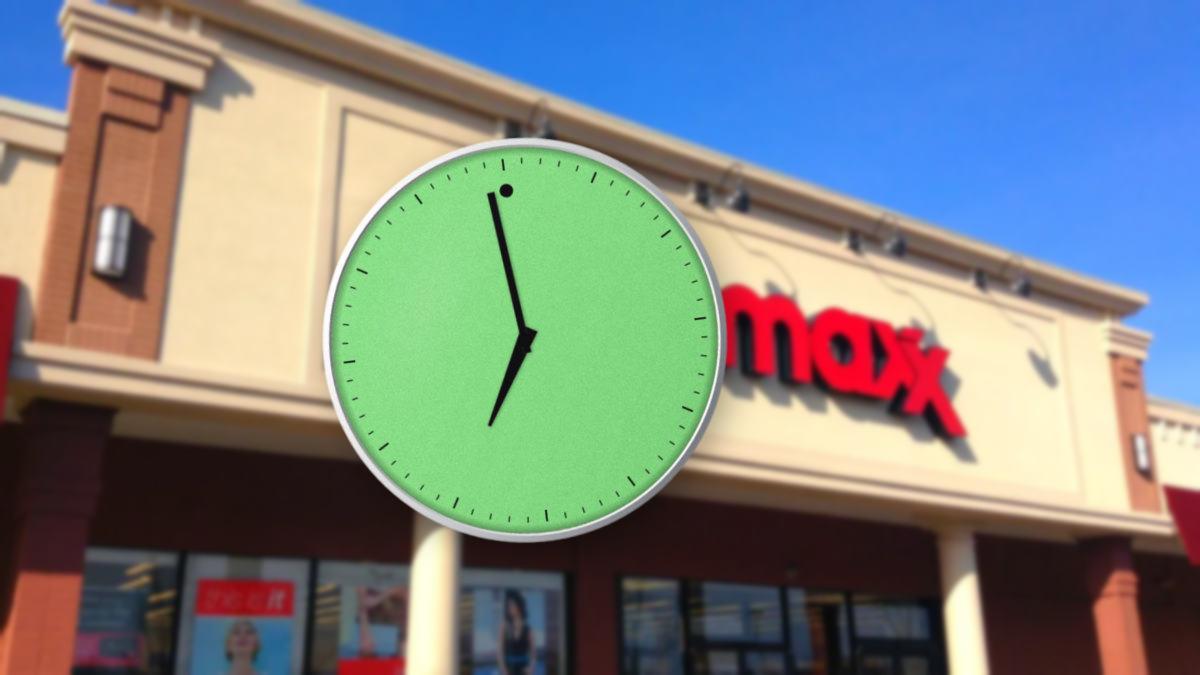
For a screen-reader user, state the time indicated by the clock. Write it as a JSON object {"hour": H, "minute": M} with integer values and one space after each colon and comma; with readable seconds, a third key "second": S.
{"hour": 6, "minute": 59}
